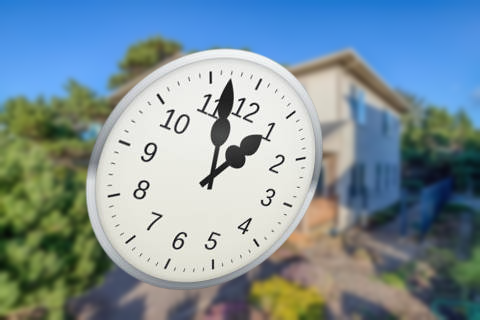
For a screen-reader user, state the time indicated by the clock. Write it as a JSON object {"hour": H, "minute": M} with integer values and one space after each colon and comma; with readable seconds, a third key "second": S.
{"hour": 12, "minute": 57}
